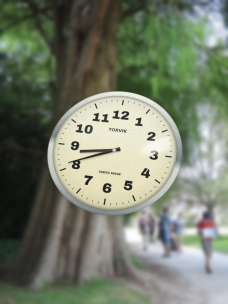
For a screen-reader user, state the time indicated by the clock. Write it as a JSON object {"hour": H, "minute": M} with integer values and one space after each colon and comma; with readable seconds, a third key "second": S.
{"hour": 8, "minute": 41}
